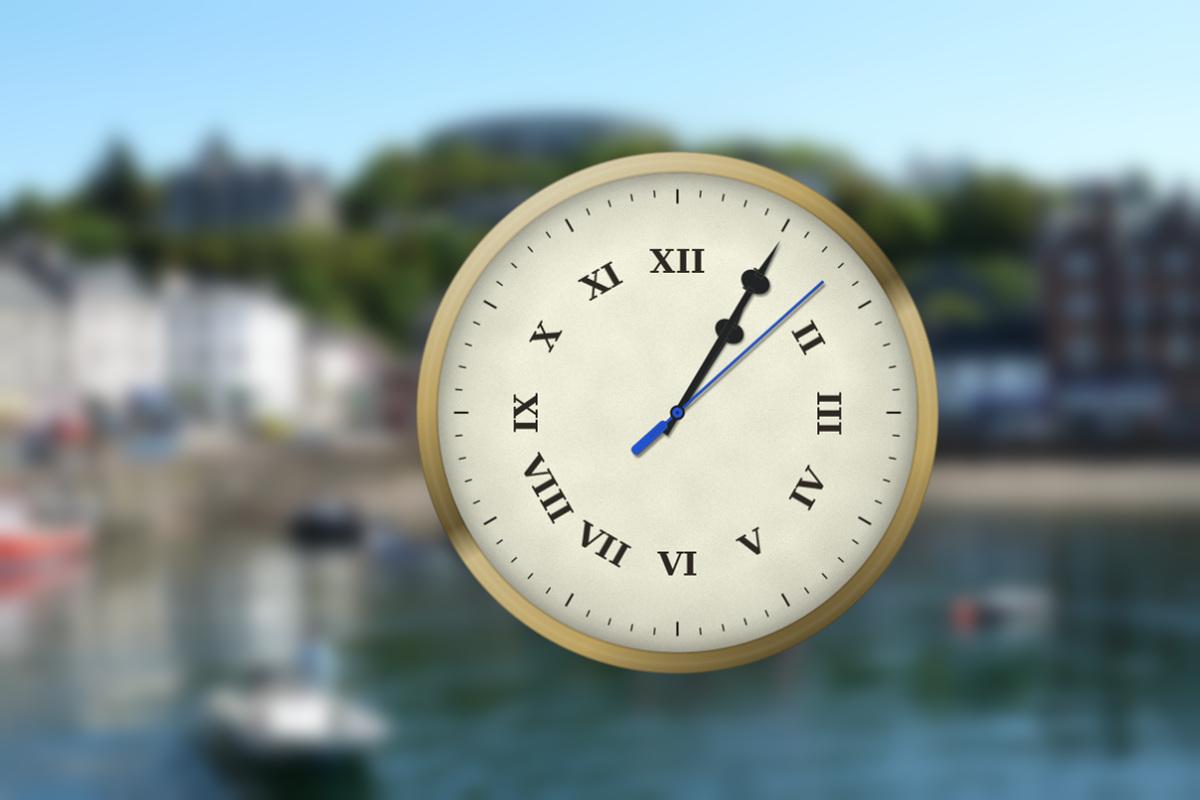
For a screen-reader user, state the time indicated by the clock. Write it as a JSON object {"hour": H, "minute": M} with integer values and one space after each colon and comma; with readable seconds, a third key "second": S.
{"hour": 1, "minute": 5, "second": 8}
